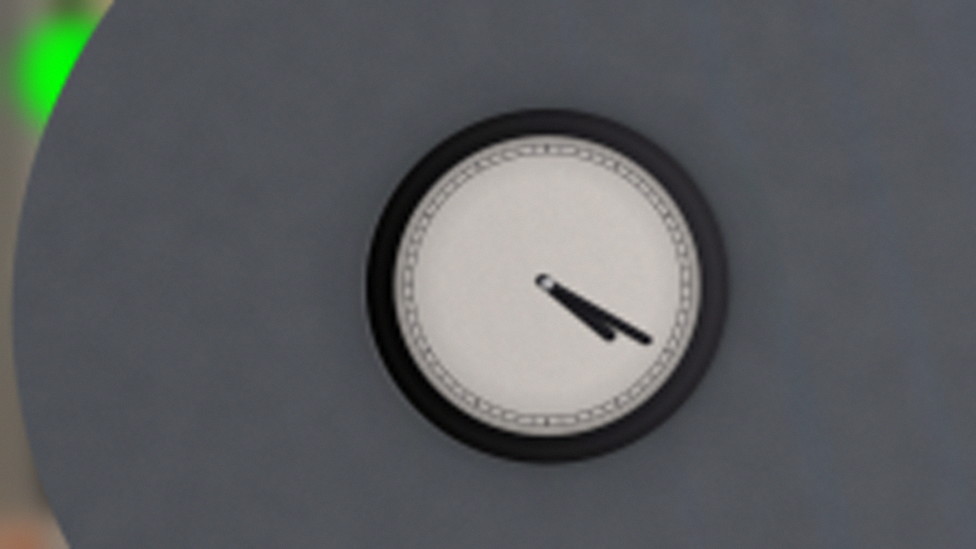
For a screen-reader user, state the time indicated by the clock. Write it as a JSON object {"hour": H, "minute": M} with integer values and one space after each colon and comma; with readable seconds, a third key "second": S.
{"hour": 4, "minute": 20}
